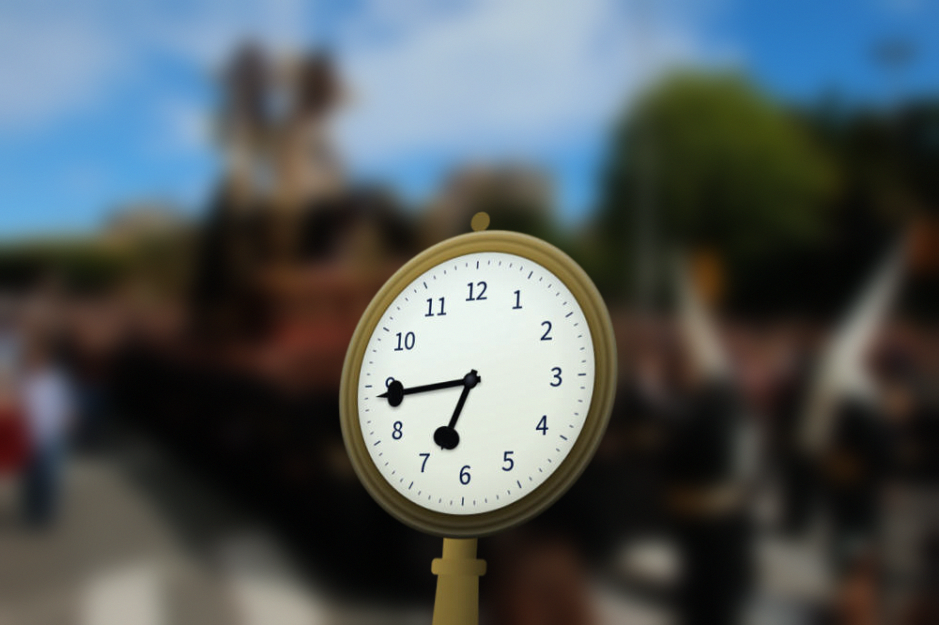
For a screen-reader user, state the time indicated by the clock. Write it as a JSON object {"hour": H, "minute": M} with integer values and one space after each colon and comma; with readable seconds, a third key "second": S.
{"hour": 6, "minute": 44}
